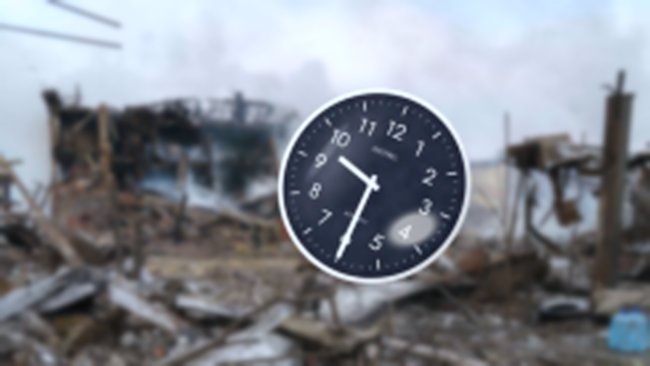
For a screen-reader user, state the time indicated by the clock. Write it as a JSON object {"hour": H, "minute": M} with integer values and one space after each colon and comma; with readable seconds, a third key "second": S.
{"hour": 9, "minute": 30}
